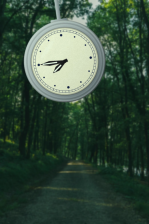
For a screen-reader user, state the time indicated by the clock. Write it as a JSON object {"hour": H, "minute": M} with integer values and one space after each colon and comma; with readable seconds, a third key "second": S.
{"hour": 7, "minute": 45}
